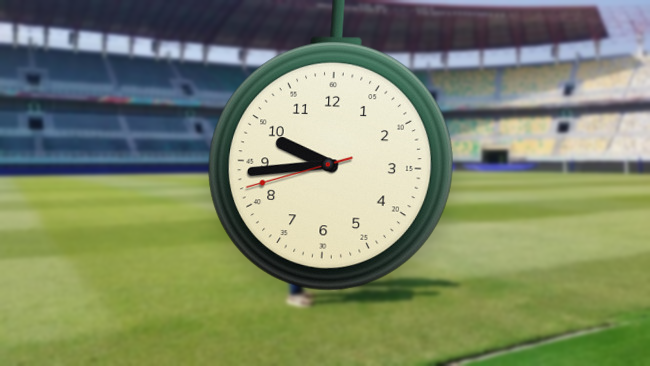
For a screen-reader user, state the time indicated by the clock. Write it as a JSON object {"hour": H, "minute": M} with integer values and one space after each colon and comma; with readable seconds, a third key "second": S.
{"hour": 9, "minute": 43, "second": 42}
